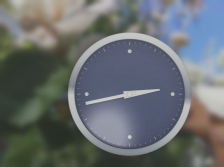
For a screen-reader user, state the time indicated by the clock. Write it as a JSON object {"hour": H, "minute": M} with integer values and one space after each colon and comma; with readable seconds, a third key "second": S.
{"hour": 2, "minute": 43}
